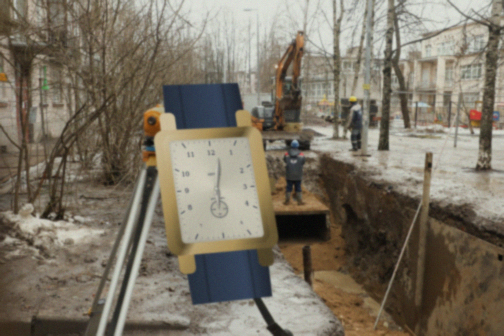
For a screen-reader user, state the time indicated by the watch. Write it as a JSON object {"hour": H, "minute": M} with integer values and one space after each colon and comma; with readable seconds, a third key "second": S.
{"hour": 6, "minute": 2}
